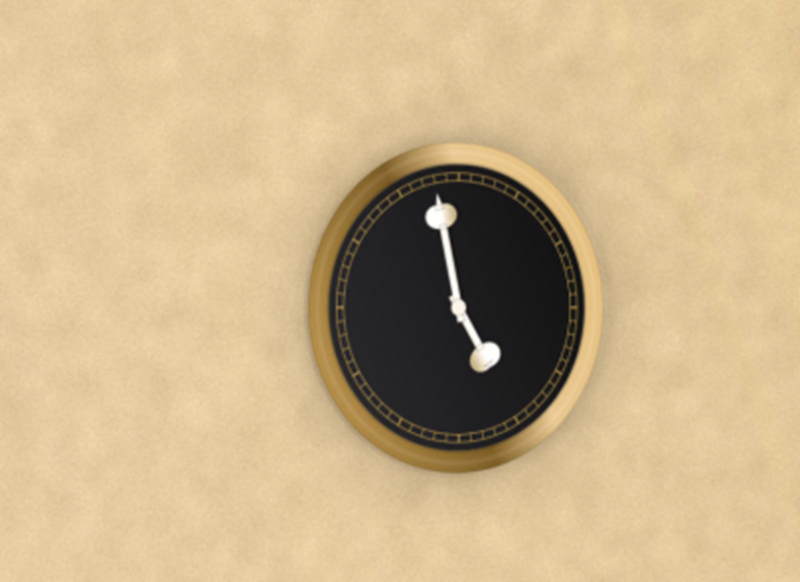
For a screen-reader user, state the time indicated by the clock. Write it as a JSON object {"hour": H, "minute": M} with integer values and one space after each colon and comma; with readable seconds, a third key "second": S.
{"hour": 4, "minute": 58}
